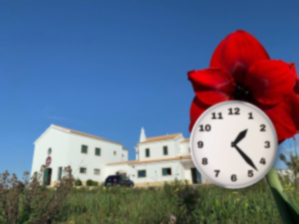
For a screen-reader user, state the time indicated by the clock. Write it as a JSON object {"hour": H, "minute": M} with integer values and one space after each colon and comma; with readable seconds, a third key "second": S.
{"hour": 1, "minute": 23}
